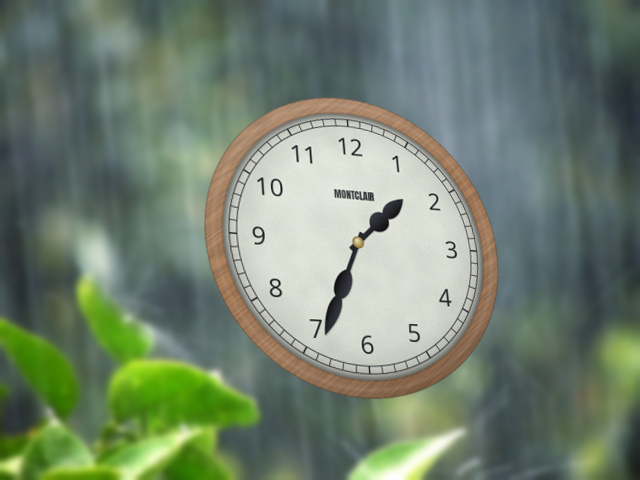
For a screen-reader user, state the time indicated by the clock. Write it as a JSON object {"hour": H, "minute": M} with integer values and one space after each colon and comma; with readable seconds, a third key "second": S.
{"hour": 1, "minute": 34}
